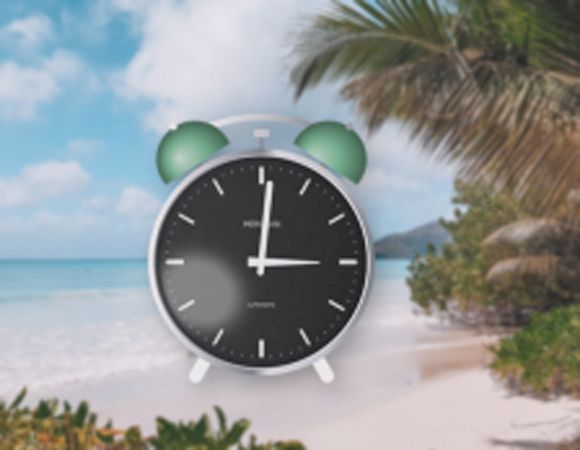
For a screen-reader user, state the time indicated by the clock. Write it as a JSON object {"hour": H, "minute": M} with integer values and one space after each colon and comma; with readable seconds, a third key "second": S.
{"hour": 3, "minute": 1}
